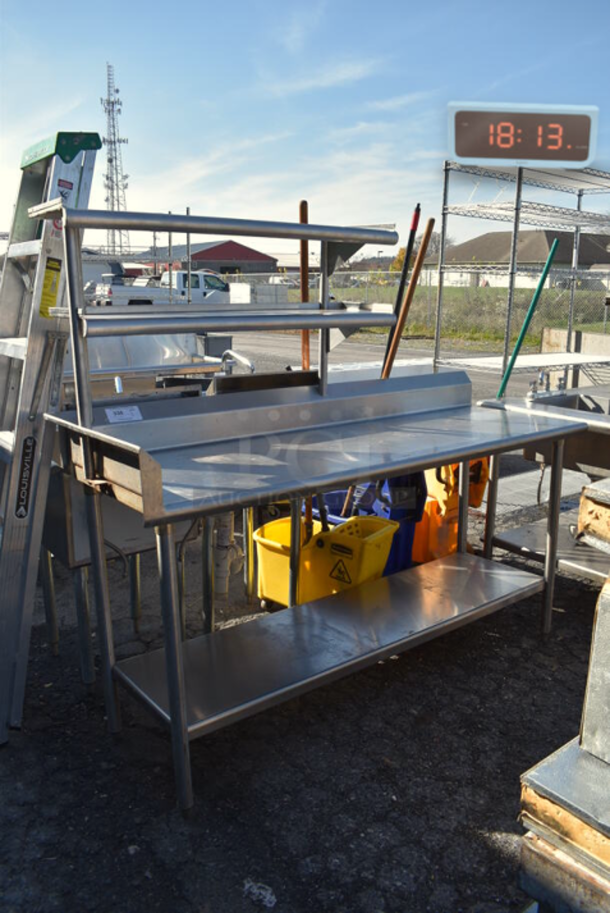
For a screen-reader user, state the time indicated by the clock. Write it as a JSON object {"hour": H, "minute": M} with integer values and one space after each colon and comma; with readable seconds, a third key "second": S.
{"hour": 18, "minute": 13}
